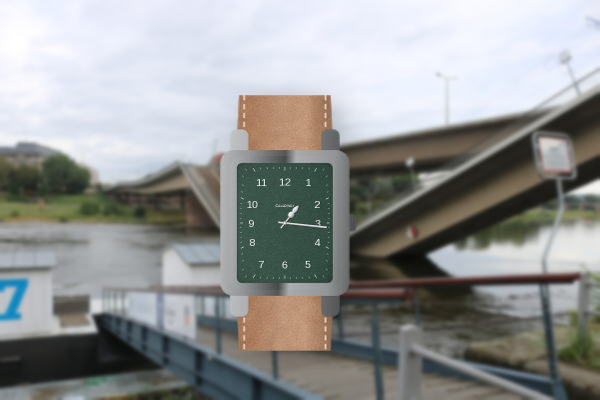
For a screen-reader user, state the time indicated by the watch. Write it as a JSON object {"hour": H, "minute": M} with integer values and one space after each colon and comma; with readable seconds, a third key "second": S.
{"hour": 1, "minute": 16}
